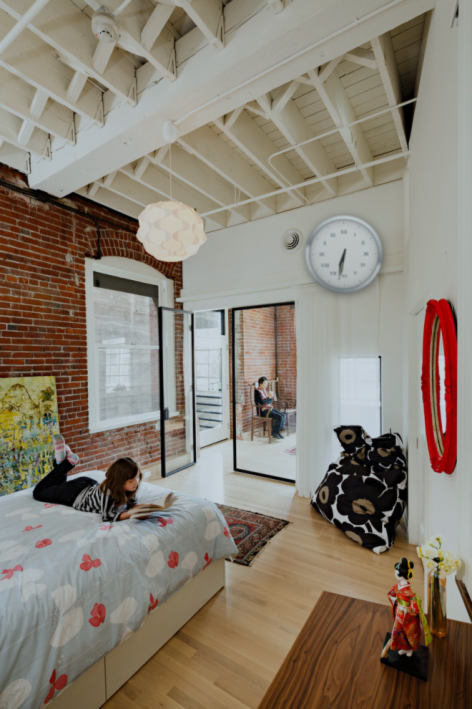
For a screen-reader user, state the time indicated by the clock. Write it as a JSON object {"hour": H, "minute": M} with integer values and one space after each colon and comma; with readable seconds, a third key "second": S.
{"hour": 6, "minute": 32}
